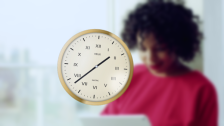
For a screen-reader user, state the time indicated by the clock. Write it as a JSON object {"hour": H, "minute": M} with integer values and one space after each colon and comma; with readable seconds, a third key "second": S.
{"hour": 1, "minute": 38}
